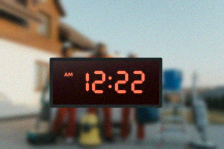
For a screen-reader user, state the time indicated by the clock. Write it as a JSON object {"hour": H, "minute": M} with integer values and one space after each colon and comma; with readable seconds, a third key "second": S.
{"hour": 12, "minute": 22}
